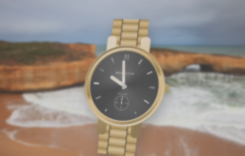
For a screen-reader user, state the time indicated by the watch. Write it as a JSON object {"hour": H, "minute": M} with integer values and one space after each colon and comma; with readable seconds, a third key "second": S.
{"hour": 9, "minute": 59}
